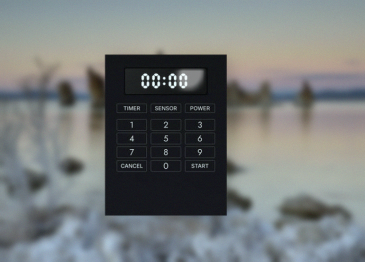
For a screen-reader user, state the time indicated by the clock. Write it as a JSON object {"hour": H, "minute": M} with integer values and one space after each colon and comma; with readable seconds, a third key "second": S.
{"hour": 0, "minute": 0}
